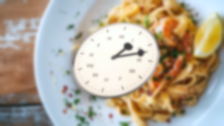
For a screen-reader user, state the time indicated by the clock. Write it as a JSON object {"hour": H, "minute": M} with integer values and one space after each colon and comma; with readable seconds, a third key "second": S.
{"hour": 1, "minute": 12}
